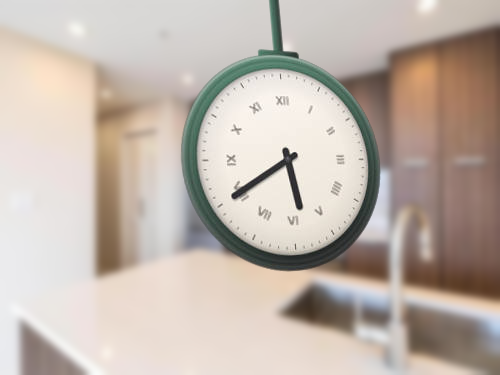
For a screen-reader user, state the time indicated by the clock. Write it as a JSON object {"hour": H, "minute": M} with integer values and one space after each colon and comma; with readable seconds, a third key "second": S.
{"hour": 5, "minute": 40}
